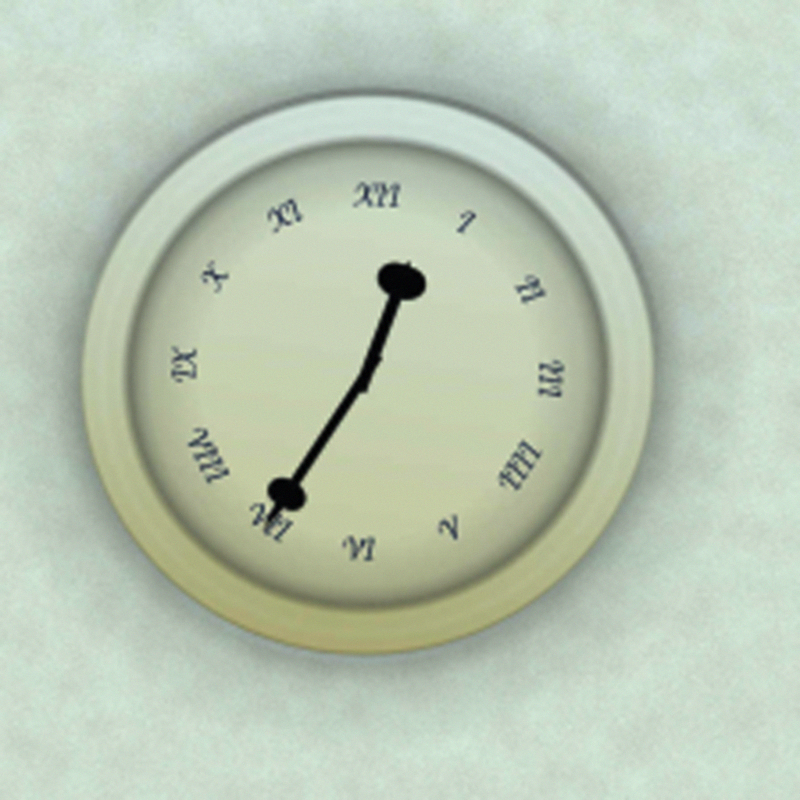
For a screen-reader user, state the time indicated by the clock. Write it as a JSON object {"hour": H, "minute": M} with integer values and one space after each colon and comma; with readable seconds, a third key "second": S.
{"hour": 12, "minute": 35}
